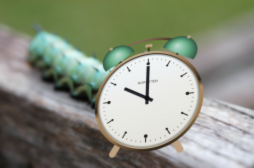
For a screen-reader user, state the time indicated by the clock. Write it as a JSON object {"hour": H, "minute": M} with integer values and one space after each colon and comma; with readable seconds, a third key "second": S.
{"hour": 10, "minute": 0}
